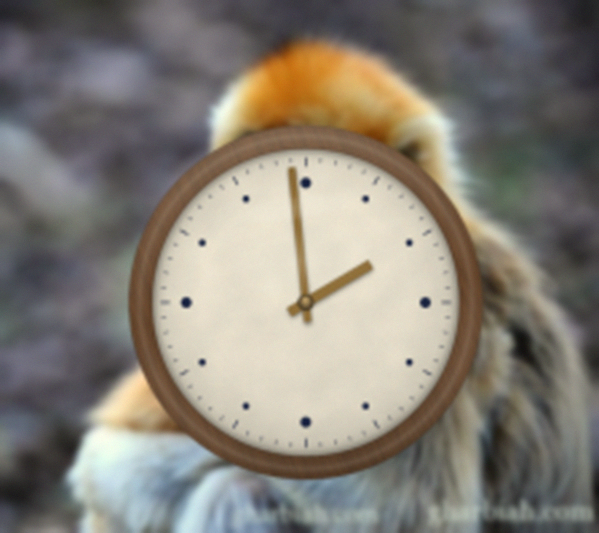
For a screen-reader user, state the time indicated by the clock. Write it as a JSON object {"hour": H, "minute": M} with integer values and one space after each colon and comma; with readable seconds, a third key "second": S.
{"hour": 1, "minute": 59}
